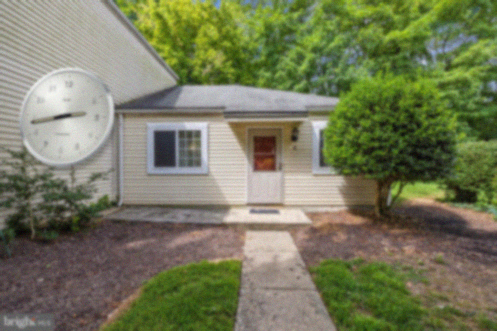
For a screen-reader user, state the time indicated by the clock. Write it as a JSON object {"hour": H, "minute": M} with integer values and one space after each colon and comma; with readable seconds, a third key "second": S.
{"hour": 2, "minute": 43}
